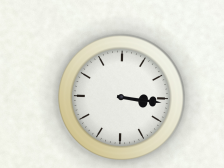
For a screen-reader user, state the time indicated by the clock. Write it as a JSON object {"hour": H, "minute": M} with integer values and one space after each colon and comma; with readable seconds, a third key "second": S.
{"hour": 3, "minute": 16}
